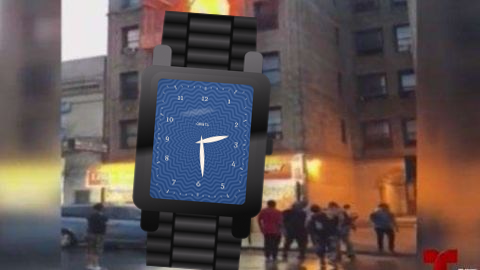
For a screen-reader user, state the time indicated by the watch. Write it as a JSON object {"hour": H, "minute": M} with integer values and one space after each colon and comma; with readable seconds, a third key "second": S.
{"hour": 2, "minute": 29}
